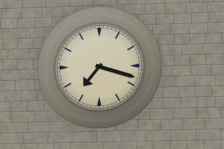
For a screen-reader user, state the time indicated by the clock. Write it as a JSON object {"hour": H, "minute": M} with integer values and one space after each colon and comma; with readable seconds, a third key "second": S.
{"hour": 7, "minute": 18}
